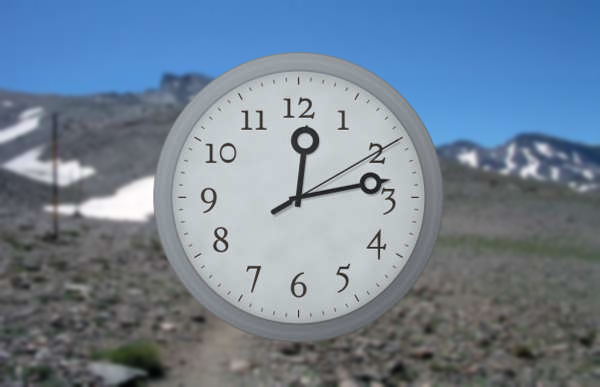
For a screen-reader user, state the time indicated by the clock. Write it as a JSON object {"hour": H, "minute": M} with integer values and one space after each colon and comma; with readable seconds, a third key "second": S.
{"hour": 12, "minute": 13, "second": 10}
